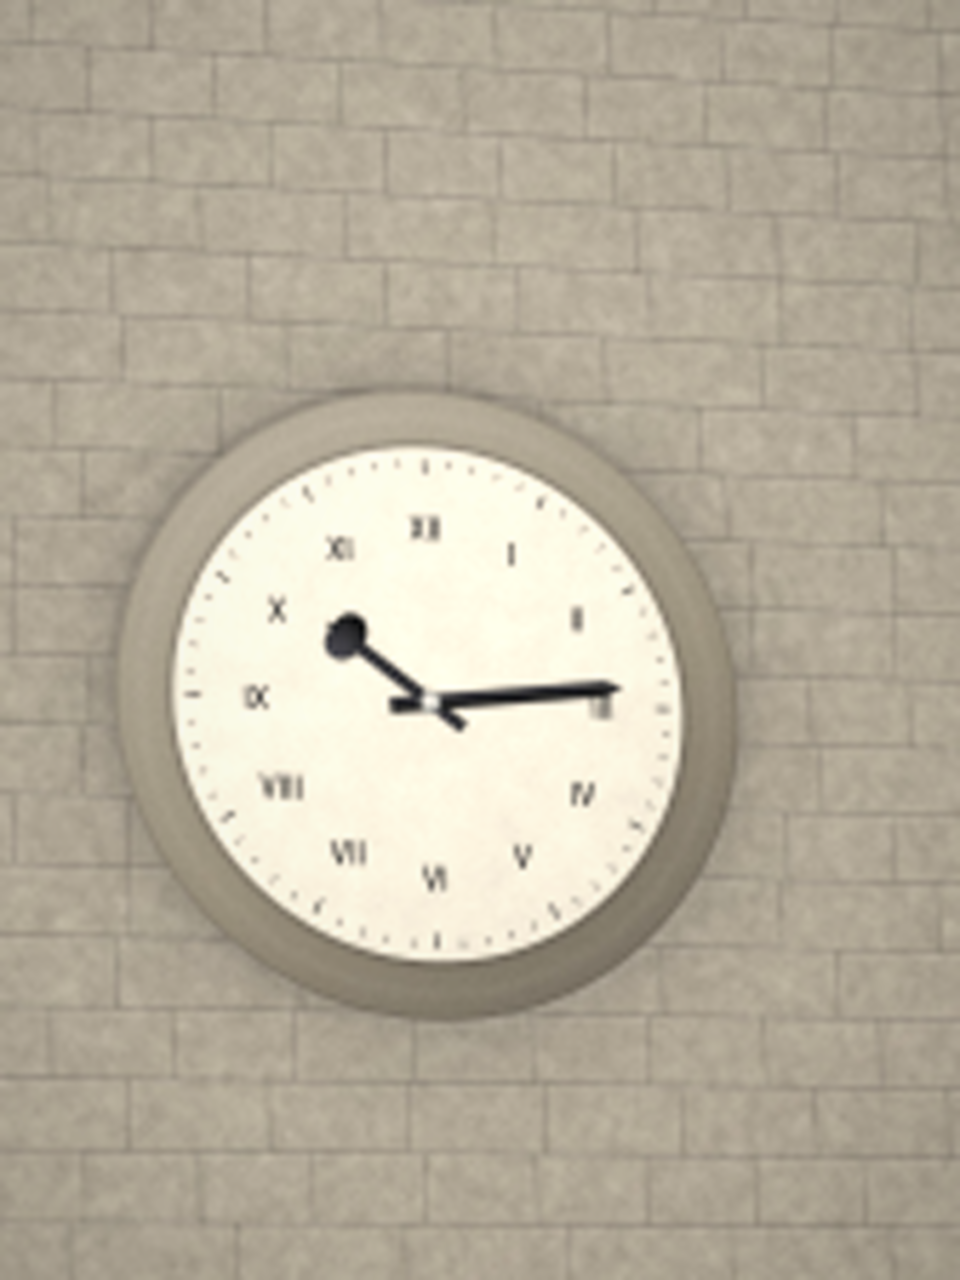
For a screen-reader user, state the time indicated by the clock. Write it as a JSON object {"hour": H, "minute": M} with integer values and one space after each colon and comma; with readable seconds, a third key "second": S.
{"hour": 10, "minute": 14}
